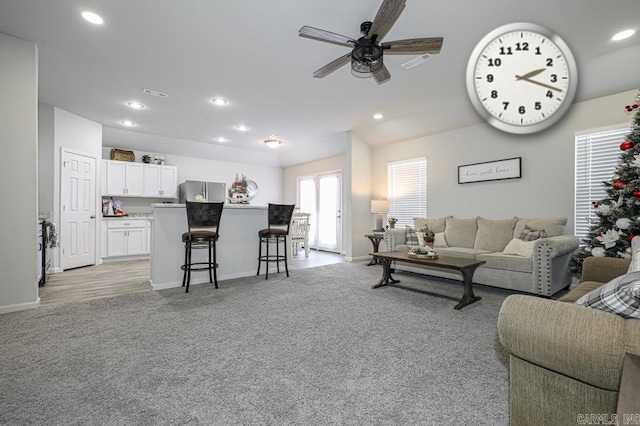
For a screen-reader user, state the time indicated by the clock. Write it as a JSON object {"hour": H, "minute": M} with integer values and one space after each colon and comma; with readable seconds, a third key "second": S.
{"hour": 2, "minute": 18}
